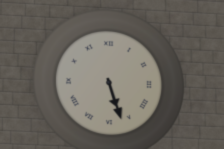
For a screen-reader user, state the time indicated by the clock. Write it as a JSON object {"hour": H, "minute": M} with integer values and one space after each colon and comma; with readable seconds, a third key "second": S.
{"hour": 5, "minute": 27}
